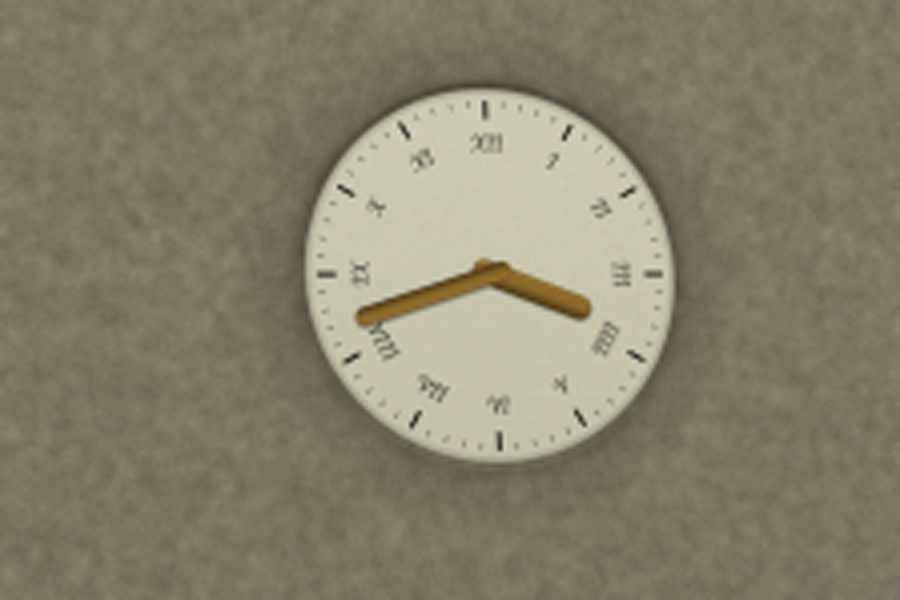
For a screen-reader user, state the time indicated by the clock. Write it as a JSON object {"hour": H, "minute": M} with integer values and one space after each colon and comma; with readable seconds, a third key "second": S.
{"hour": 3, "minute": 42}
